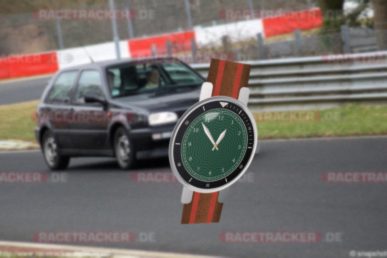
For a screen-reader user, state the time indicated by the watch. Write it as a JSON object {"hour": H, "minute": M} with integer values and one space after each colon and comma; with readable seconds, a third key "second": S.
{"hour": 12, "minute": 53}
